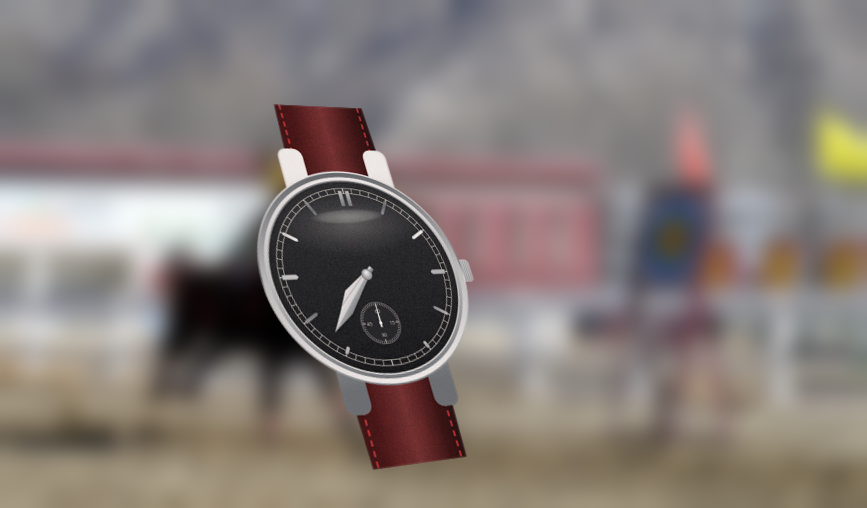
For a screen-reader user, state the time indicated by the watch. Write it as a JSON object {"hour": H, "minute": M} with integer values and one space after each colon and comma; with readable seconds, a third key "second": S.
{"hour": 7, "minute": 37}
